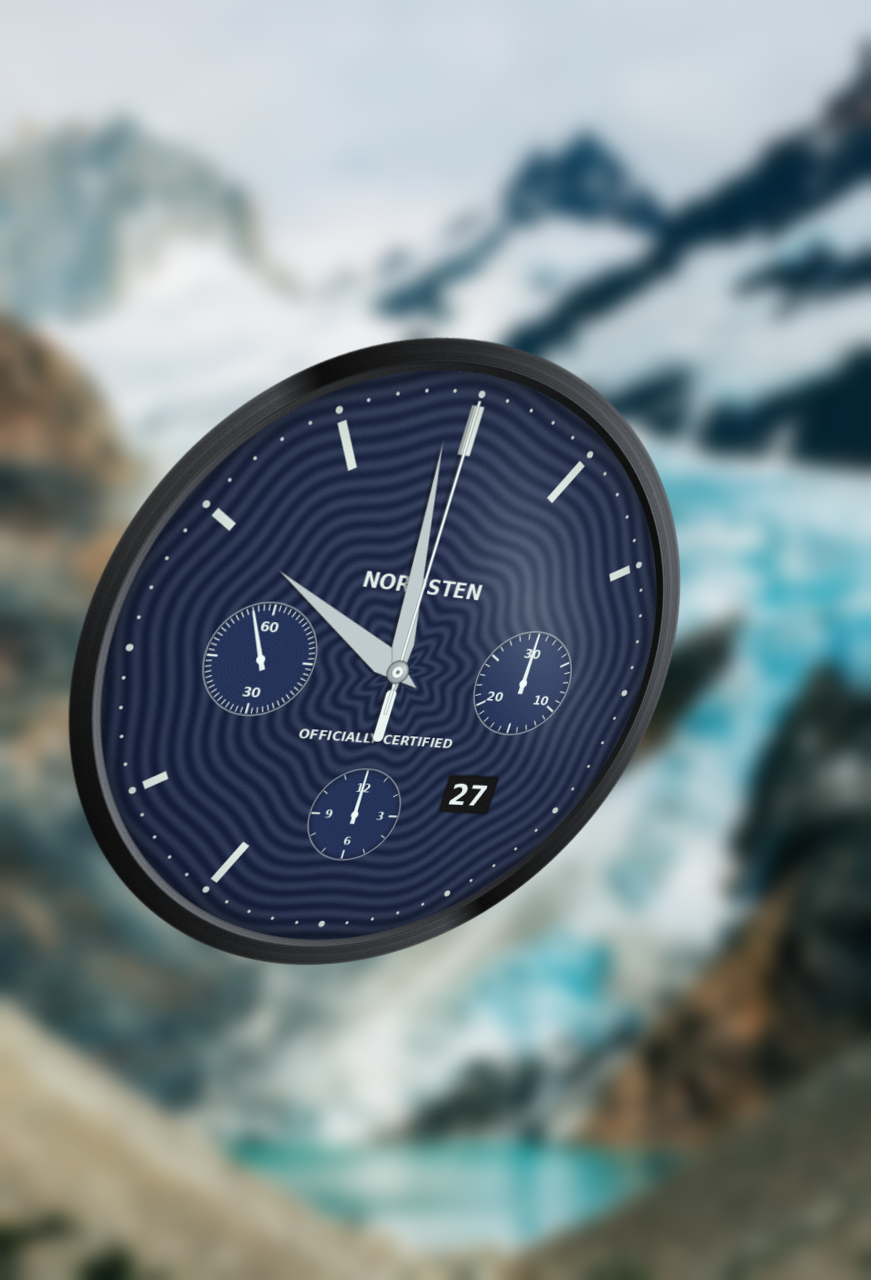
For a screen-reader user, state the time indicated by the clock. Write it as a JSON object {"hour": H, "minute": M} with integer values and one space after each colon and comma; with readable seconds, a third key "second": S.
{"hour": 9, "minute": 58, "second": 56}
